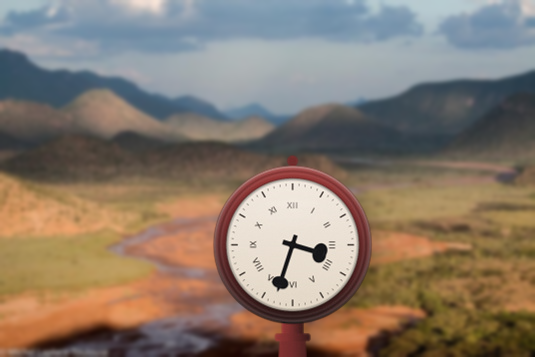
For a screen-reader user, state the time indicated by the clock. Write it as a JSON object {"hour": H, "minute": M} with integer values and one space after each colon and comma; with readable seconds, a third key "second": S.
{"hour": 3, "minute": 33}
